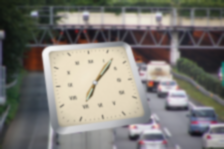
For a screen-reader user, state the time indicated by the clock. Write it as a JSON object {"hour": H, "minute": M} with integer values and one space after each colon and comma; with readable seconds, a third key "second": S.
{"hour": 7, "minute": 7}
